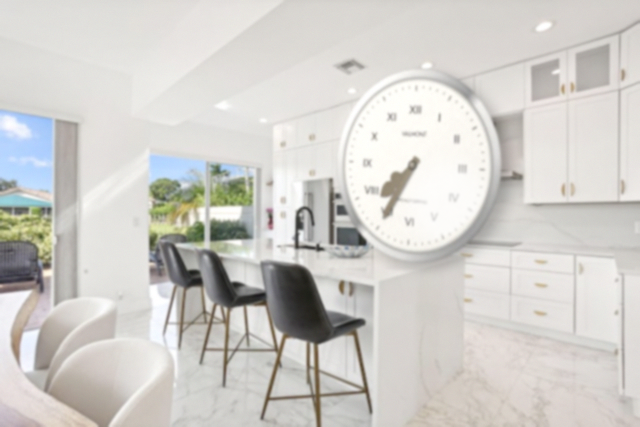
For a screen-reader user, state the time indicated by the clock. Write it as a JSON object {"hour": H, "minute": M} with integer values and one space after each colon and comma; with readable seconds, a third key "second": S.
{"hour": 7, "minute": 35}
